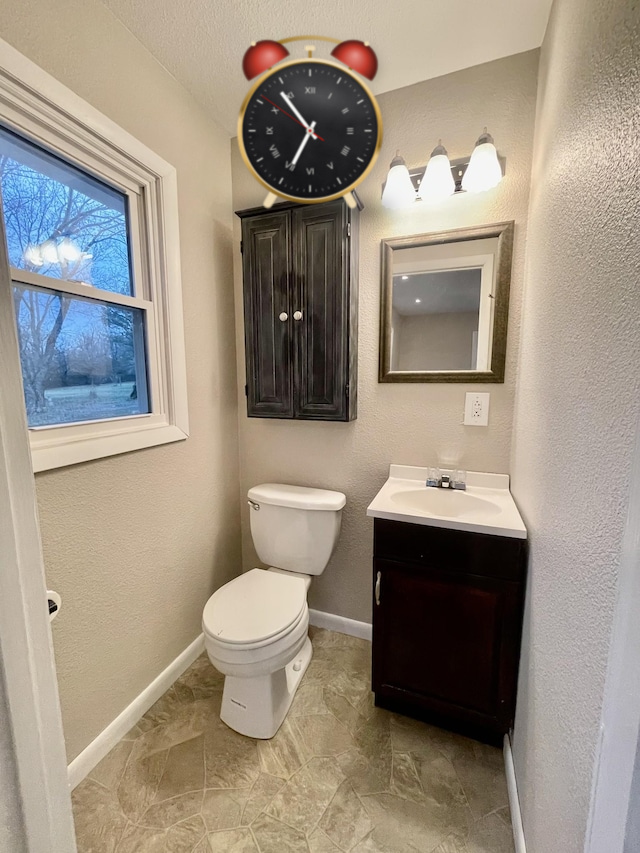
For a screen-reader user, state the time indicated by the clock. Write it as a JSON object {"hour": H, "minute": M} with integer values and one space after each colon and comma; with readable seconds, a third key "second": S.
{"hour": 6, "minute": 53, "second": 51}
